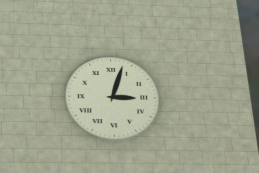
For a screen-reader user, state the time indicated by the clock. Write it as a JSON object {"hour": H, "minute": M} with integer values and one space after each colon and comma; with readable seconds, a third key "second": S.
{"hour": 3, "minute": 3}
